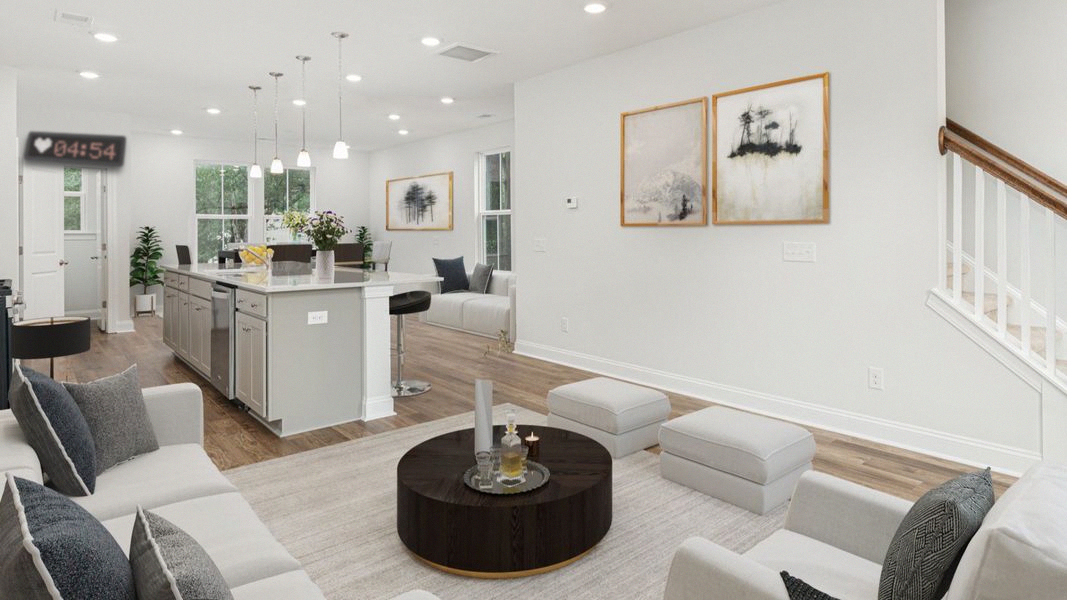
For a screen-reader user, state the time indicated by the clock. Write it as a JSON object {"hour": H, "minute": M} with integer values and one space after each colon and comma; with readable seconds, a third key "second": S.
{"hour": 4, "minute": 54}
